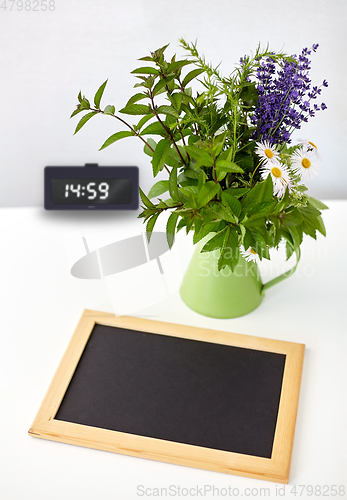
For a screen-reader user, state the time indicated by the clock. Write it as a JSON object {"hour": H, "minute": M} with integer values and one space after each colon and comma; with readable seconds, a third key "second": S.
{"hour": 14, "minute": 59}
